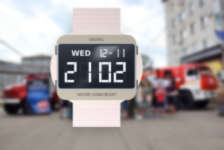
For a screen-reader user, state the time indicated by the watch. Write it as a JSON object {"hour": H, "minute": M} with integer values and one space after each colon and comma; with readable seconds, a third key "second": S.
{"hour": 21, "minute": 2}
